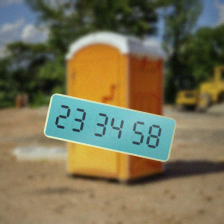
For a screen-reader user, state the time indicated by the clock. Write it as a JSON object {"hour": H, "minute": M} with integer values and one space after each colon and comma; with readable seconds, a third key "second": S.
{"hour": 23, "minute": 34, "second": 58}
